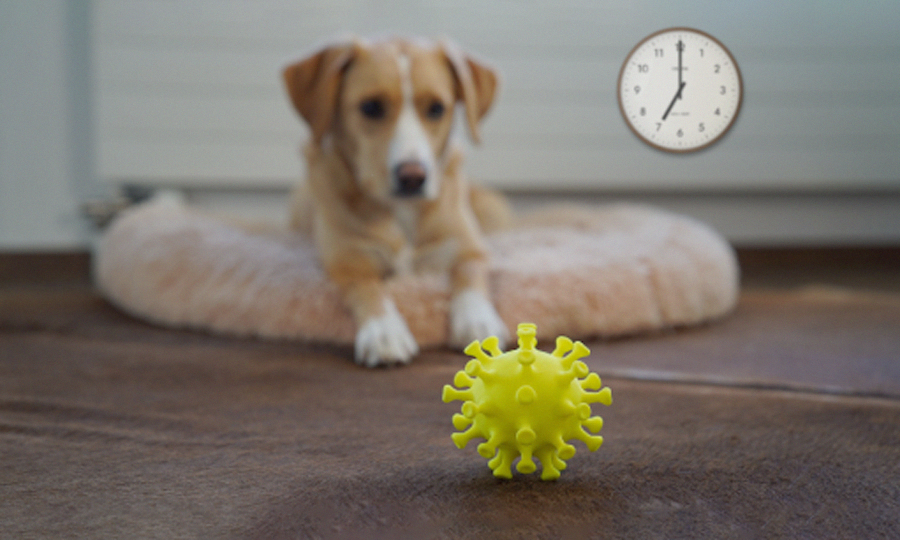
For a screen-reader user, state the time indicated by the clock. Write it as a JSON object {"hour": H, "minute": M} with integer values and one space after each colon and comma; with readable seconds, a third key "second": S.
{"hour": 7, "minute": 0}
